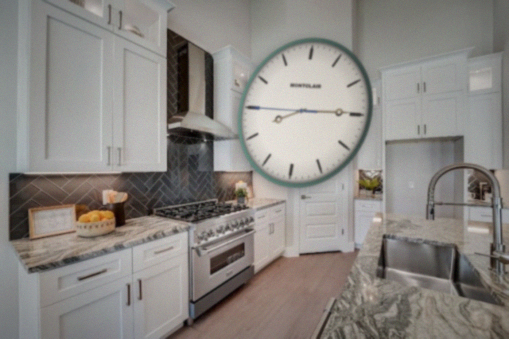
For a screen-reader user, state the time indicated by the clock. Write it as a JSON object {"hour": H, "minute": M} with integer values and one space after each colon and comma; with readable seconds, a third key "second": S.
{"hour": 8, "minute": 14, "second": 45}
